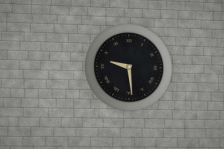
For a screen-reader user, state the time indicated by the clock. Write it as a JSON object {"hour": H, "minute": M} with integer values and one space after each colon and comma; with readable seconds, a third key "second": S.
{"hour": 9, "minute": 29}
